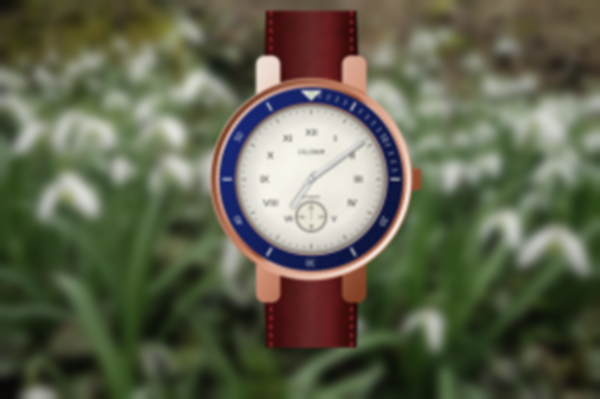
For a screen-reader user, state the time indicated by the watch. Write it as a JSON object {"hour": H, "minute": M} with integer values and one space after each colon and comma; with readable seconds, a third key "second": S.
{"hour": 7, "minute": 9}
